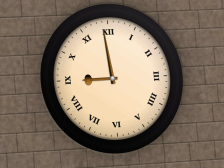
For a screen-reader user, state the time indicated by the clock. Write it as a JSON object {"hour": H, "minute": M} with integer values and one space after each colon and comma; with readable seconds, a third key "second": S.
{"hour": 8, "minute": 59}
